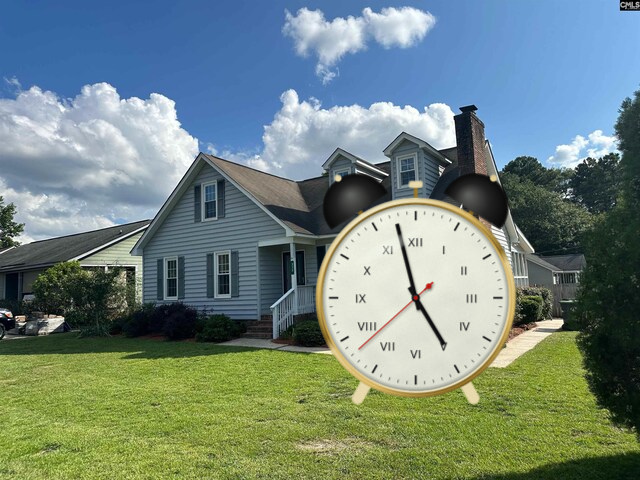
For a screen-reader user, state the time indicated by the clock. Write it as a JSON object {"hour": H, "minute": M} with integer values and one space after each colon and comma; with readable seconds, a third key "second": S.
{"hour": 4, "minute": 57, "second": 38}
